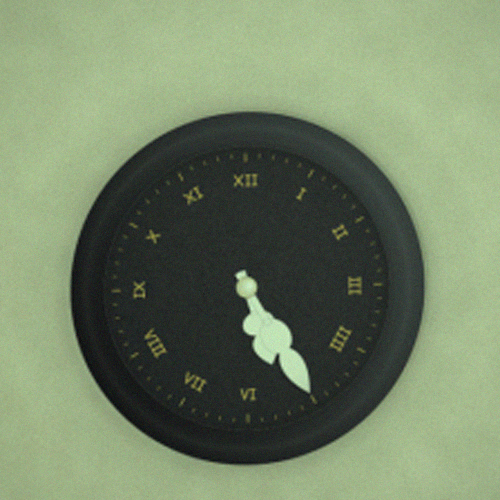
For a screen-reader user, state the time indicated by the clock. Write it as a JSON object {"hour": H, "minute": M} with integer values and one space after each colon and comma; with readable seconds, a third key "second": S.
{"hour": 5, "minute": 25}
